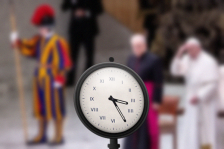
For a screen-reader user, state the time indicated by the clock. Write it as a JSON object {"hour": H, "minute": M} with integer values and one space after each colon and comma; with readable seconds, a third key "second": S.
{"hour": 3, "minute": 25}
